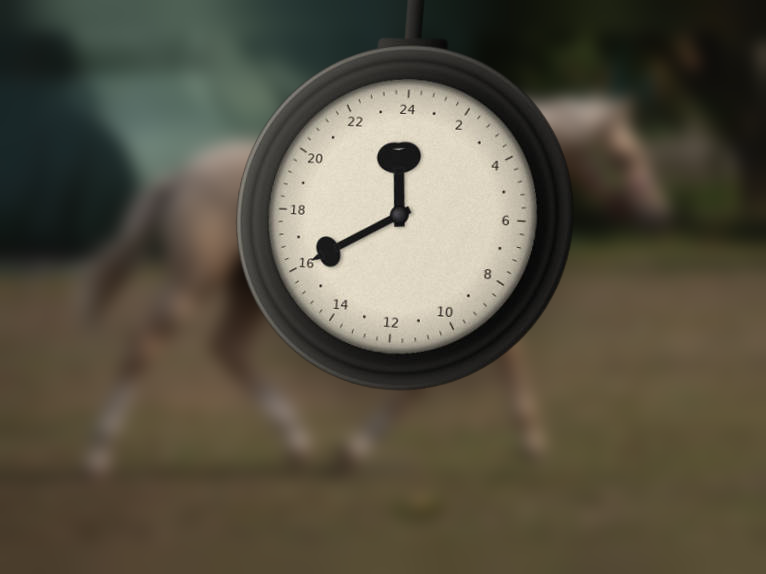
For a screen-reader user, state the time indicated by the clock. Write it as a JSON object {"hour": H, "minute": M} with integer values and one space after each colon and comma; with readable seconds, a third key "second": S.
{"hour": 23, "minute": 40}
